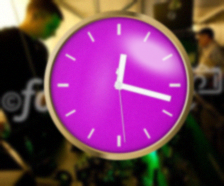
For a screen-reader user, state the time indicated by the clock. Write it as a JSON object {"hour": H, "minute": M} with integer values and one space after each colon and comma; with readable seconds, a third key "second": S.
{"hour": 12, "minute": 17, "second": 29}
